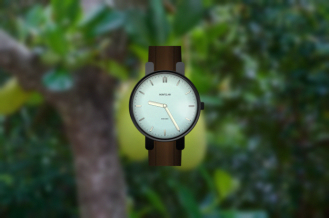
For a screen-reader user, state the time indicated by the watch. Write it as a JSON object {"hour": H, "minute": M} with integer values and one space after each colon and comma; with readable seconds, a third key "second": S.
{"hour": 9, "minute": 25}
